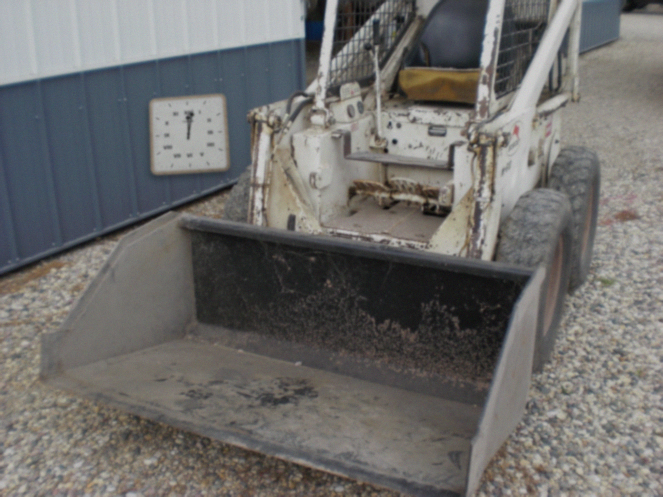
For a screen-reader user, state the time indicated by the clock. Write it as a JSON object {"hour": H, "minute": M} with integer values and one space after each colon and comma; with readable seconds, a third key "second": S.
{"hour": 12, "minute": 2}
